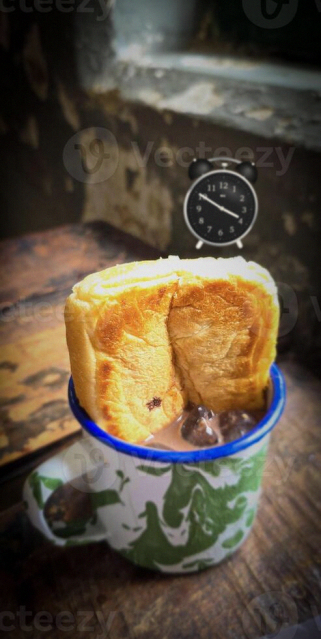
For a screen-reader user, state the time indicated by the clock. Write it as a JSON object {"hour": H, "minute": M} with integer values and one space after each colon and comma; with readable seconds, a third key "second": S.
{"hour": 3, "minute": 50}
